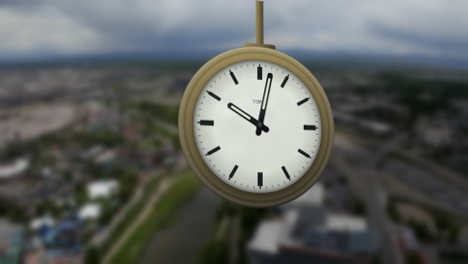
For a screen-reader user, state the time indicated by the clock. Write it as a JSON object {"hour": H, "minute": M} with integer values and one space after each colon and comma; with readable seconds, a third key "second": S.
{"hour": 10, "minute": 2}
